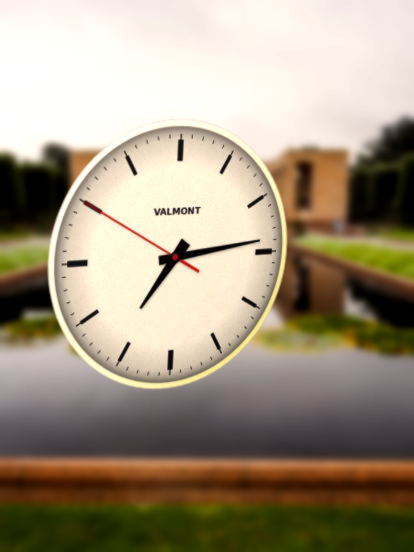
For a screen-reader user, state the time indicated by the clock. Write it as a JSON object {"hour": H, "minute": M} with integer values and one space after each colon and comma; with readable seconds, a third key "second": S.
{"hour": 7, "minute": 13, "second": 50}
